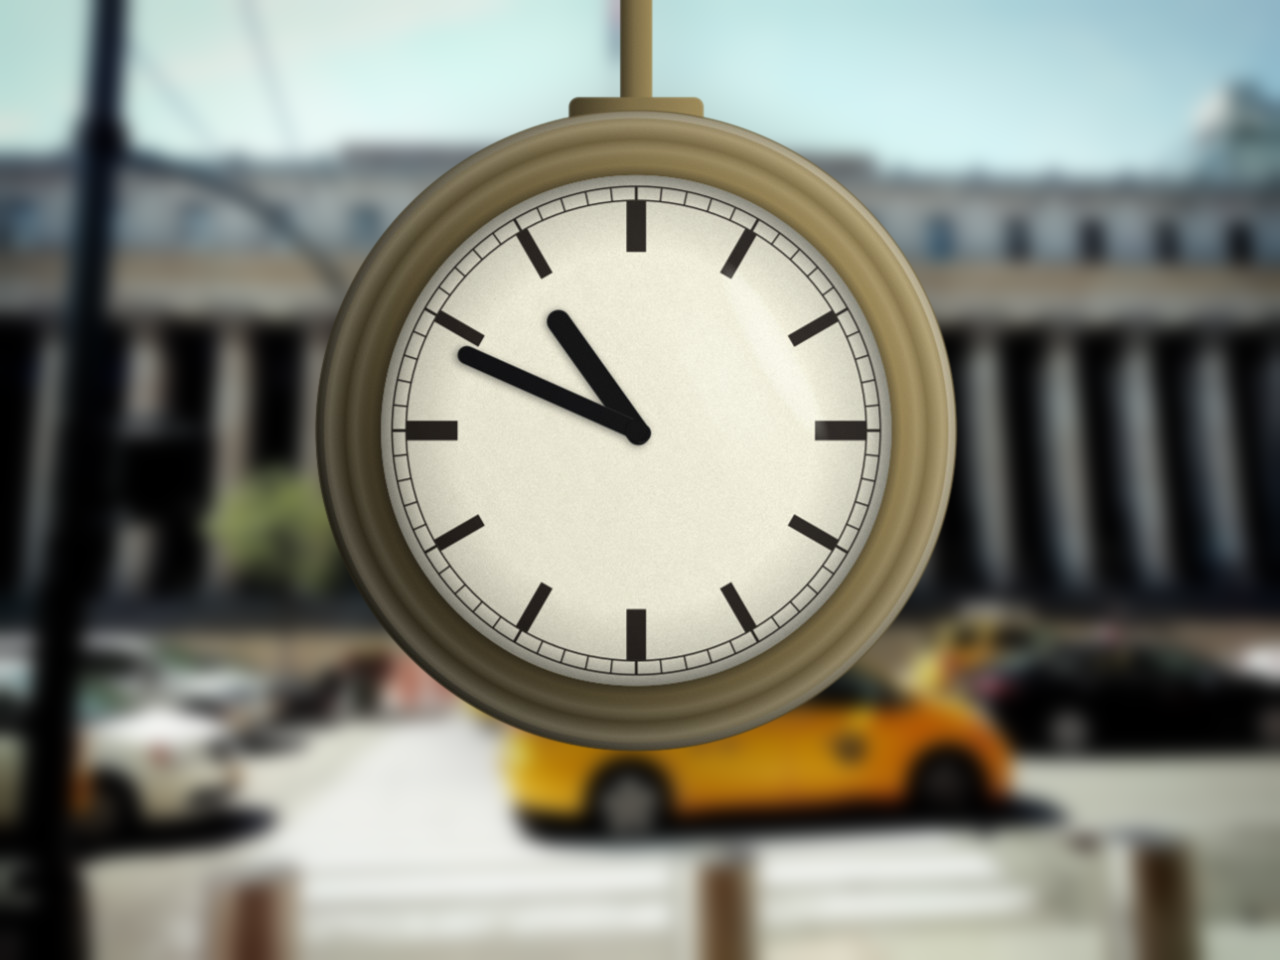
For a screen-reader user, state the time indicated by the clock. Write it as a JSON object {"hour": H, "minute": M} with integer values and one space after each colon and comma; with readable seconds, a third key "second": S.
{"hour": 10, "minute": 49}
